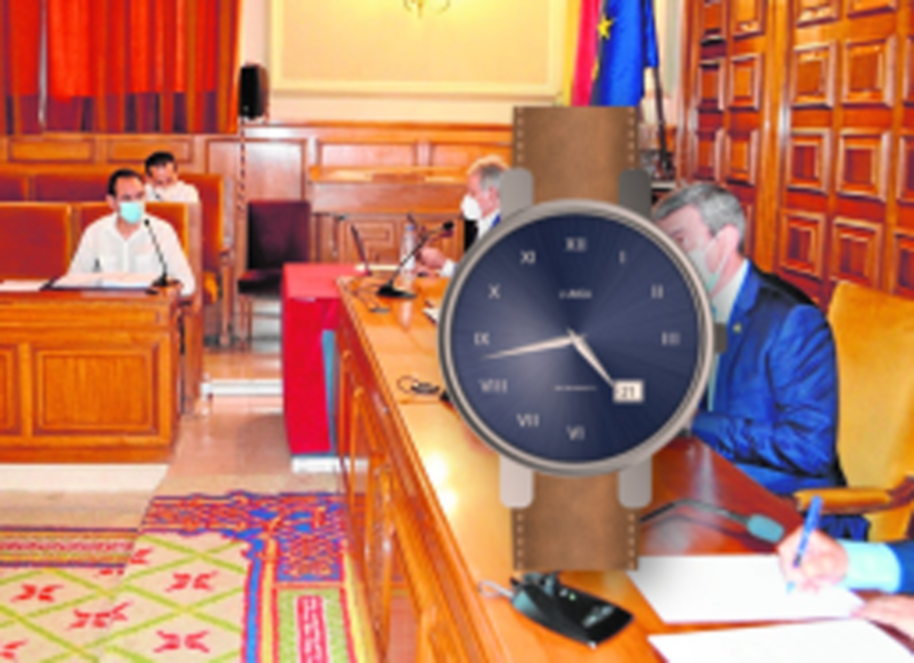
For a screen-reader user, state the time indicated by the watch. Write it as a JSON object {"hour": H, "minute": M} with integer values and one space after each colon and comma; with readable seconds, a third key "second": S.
{"hour": 4, "minute": 43}
